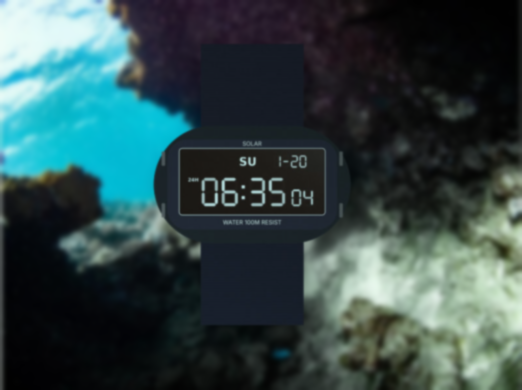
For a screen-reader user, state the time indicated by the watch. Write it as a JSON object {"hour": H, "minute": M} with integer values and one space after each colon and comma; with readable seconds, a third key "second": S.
{"hour": 6, "minute": 35, "second": 4}
